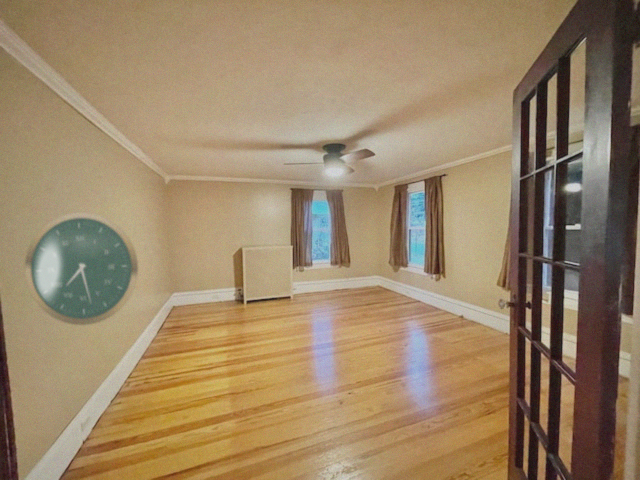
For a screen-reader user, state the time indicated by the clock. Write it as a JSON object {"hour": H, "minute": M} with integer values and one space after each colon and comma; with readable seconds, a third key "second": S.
{"hour": 7, "minute": 28}
